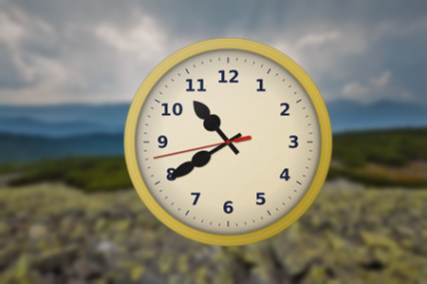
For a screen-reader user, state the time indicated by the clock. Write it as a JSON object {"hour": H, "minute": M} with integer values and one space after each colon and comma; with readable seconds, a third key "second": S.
{"hour": 10, "minute": 39, "second": 43}
